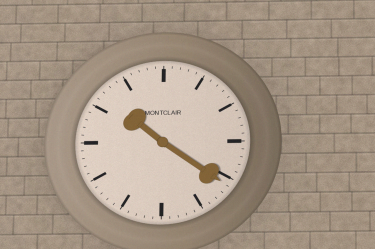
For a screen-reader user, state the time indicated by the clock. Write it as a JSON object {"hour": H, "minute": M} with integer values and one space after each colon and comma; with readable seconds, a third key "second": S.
{"hour": 10, "minute": 21}
